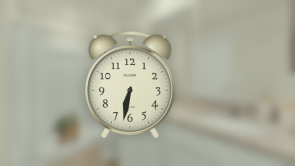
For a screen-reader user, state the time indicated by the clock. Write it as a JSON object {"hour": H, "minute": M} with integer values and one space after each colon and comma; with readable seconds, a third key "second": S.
{"hour": 6, "minute": 32}
